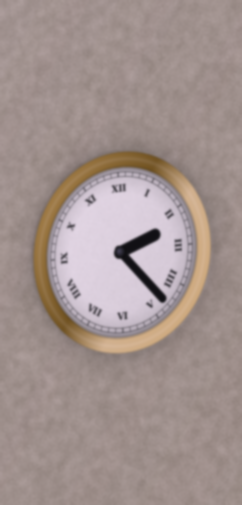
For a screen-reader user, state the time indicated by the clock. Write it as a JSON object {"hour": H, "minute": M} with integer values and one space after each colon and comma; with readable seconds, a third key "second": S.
{"hour": 2, "minute": 23}
